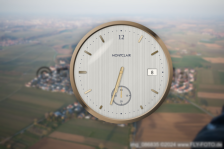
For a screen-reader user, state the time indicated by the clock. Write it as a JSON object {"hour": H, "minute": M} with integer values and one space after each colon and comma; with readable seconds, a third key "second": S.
{"hour": 6, "minute": 33}
